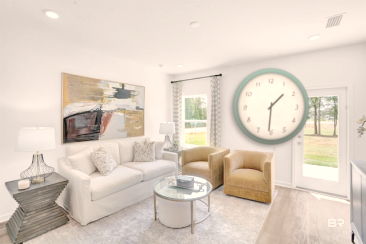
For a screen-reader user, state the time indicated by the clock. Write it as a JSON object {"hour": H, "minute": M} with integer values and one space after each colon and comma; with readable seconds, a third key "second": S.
{"hour": 1, "minute": 31}
